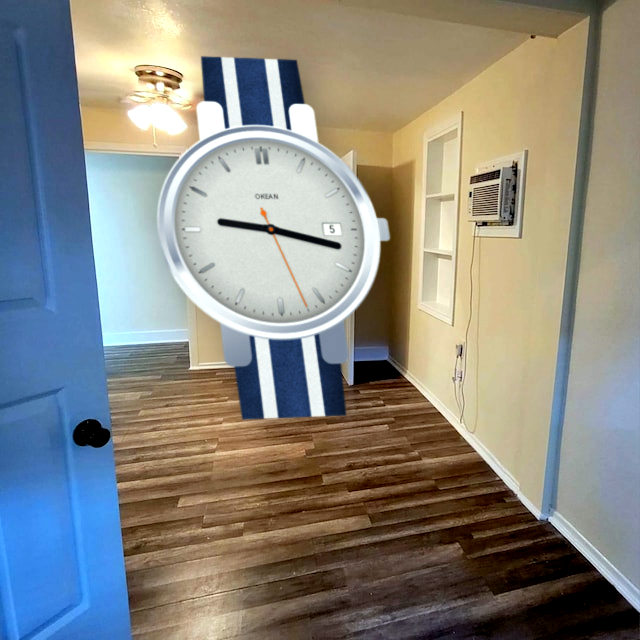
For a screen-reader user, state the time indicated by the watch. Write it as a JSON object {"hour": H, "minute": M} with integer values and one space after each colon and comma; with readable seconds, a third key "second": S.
{"hour": 9, "minute": 17, "second": 27}
